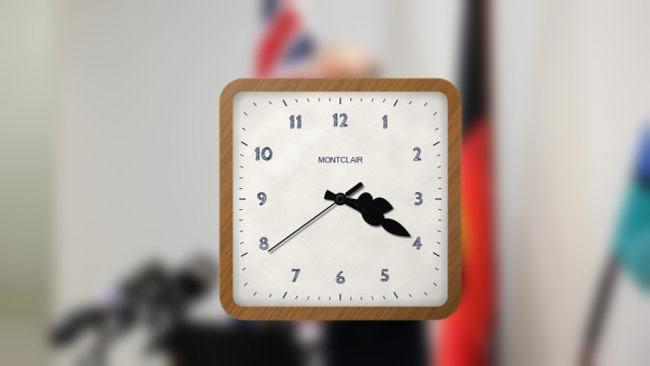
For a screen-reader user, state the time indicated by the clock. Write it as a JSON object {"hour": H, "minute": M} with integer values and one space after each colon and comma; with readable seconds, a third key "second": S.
{"hour": 3, "minute": 19, "second": 39}
